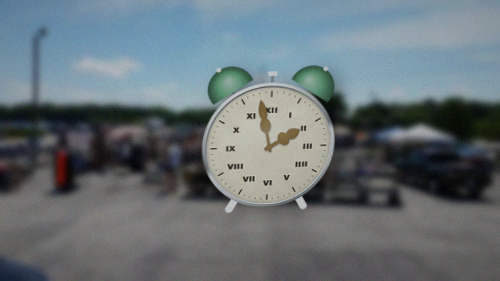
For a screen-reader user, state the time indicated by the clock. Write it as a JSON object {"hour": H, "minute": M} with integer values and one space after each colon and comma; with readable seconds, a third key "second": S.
{"hour": 1, "minute": 58}
